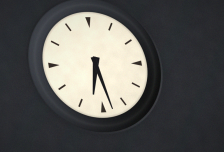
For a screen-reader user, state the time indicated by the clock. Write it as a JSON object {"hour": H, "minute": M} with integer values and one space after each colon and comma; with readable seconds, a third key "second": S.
{"hour": 6, "minute": 28}
